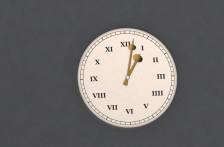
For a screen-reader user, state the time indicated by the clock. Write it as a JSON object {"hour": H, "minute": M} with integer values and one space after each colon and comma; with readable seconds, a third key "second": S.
{"hour": 1, "minute": 2}
